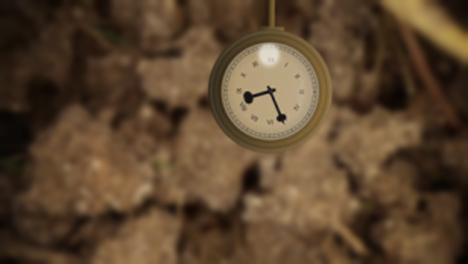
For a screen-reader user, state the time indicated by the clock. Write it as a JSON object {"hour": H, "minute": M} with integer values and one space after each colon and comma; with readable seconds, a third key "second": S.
{"hour": 8, "minute": 26}
